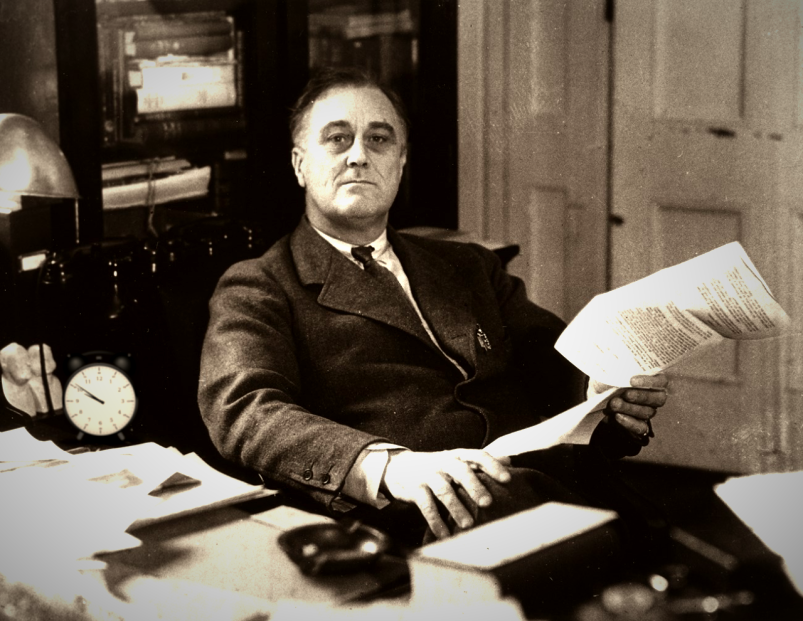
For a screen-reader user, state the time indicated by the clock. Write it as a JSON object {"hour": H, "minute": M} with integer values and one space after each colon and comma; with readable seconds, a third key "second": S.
{"hour": 9, "minute": 51}
